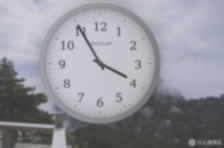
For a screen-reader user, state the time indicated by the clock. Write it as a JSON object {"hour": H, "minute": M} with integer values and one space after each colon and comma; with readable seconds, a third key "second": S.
{"hour": 3, "minute": 55}
